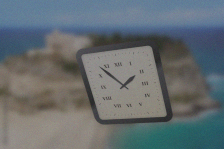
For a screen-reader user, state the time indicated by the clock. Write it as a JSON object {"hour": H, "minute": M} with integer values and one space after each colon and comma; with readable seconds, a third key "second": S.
{"hour": 1, "minute": 53}
